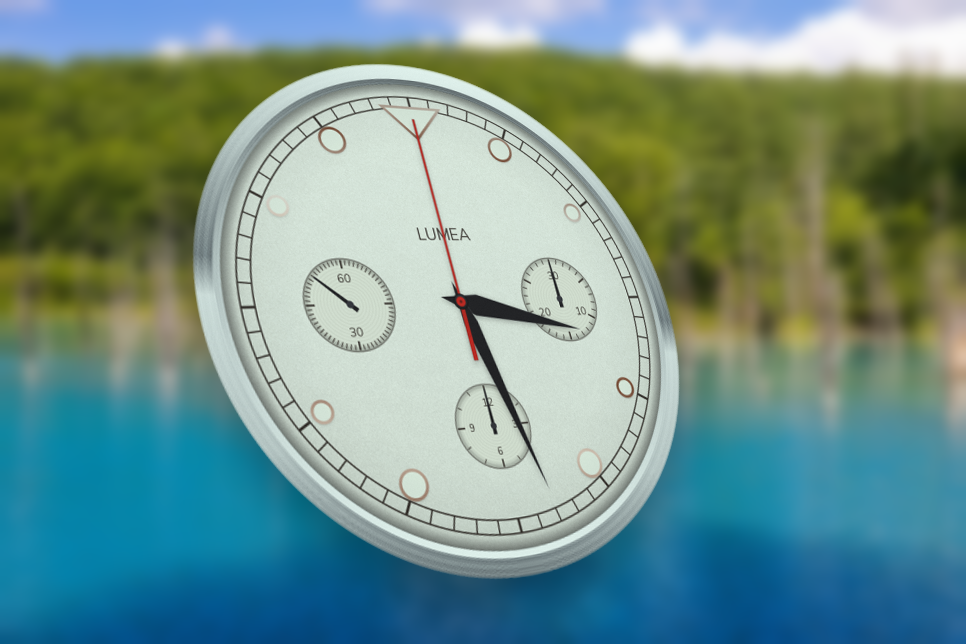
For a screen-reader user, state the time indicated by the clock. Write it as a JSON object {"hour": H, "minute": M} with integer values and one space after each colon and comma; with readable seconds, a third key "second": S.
{"hour": 3, "minute": 27, "second": 52}
